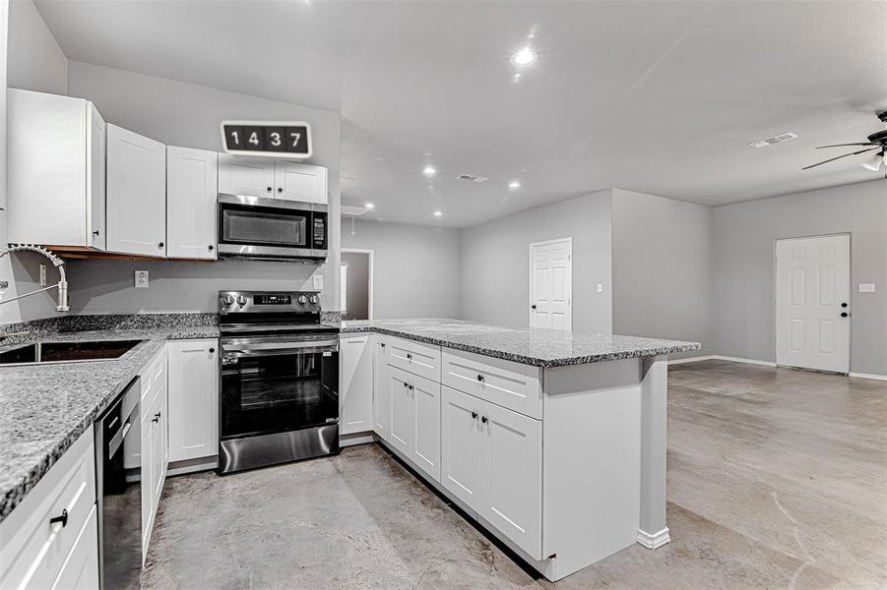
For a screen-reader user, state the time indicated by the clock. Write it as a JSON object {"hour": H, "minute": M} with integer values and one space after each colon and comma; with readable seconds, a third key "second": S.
{"hour": 14, "minute": 37}
